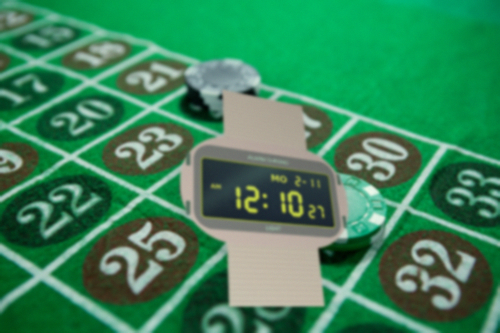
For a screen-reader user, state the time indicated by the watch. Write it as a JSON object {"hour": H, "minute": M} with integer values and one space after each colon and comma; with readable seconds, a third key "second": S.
{"hour": 12, "minute": 10}
